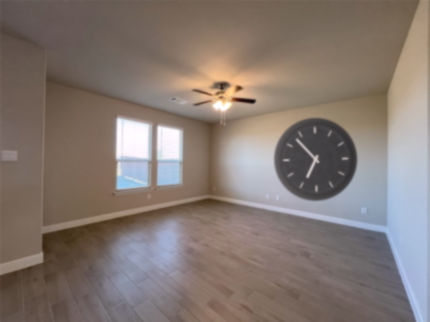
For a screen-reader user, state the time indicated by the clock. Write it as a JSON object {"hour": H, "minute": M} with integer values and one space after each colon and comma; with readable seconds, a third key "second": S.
{"hour": 6, "minute": 53}
